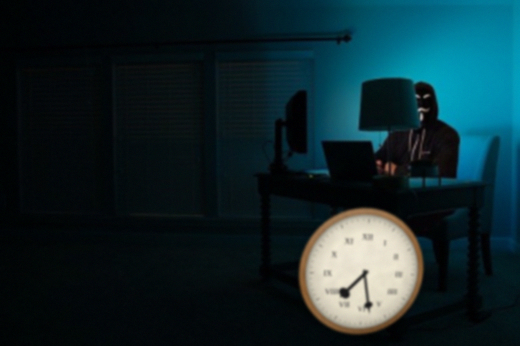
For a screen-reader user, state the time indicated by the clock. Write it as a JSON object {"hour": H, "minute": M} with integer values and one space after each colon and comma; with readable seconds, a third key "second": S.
{"hour": 7, "minute": 28}
